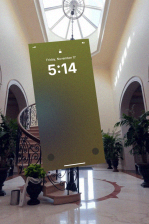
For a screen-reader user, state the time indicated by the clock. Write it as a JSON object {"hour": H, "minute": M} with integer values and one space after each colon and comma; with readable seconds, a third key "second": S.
{"hour": 5, "minute": 14}
